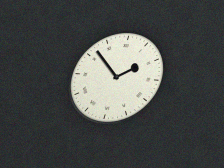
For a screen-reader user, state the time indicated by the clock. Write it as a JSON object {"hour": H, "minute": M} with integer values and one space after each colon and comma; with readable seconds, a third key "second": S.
{"hour": 1, "minute": 52}
